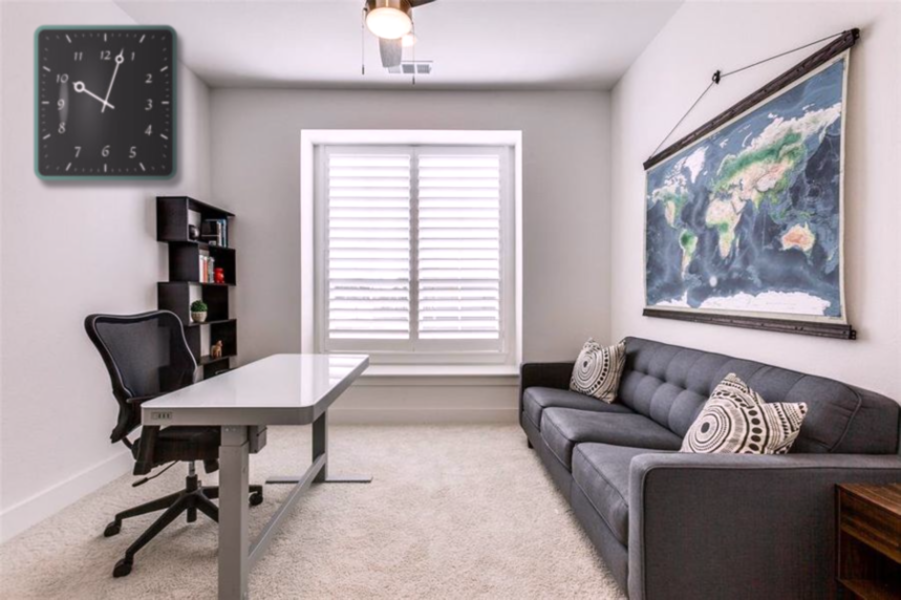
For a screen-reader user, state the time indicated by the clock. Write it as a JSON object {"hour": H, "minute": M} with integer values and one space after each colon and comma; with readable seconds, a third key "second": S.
{"hour": 10, "minute": 3}
